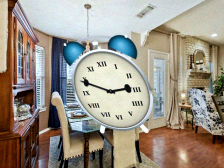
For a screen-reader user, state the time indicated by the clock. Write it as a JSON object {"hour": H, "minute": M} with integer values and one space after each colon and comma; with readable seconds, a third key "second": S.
{"hour": 2, "minute": 49}
